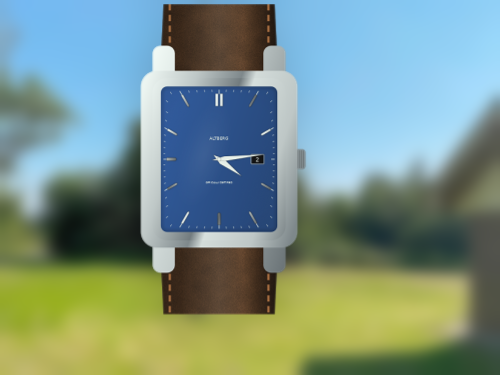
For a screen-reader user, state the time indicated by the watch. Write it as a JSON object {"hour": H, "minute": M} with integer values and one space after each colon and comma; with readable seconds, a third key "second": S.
{"hour": 4, "minute": 14}
